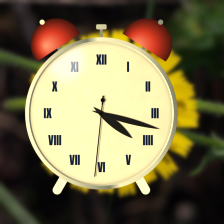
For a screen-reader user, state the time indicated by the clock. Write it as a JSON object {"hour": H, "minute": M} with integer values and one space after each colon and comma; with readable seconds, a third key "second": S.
{"hour": 4, "minute": 17, "second": 31}
